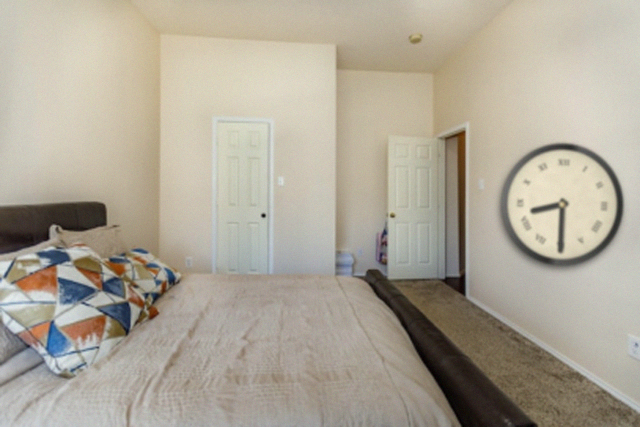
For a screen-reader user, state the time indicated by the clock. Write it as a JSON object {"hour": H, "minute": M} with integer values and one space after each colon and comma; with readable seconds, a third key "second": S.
{"hour": 8, "minute": 30}
